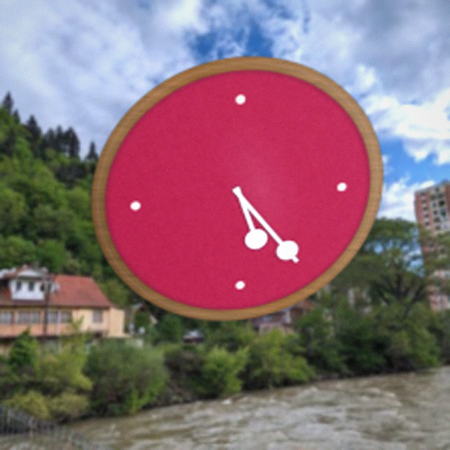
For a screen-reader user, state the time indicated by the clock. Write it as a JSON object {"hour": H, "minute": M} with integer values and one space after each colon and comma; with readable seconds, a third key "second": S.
{"hour": 5, "minute": 24}
